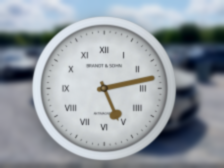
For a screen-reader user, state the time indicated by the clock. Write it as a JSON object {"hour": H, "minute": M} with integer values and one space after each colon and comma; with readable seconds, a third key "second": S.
{"hour": 5, "minute": 13}
